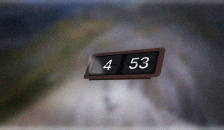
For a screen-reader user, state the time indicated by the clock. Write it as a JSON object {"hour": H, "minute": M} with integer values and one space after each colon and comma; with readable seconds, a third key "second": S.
{"hour": 4, "minute": 53}
